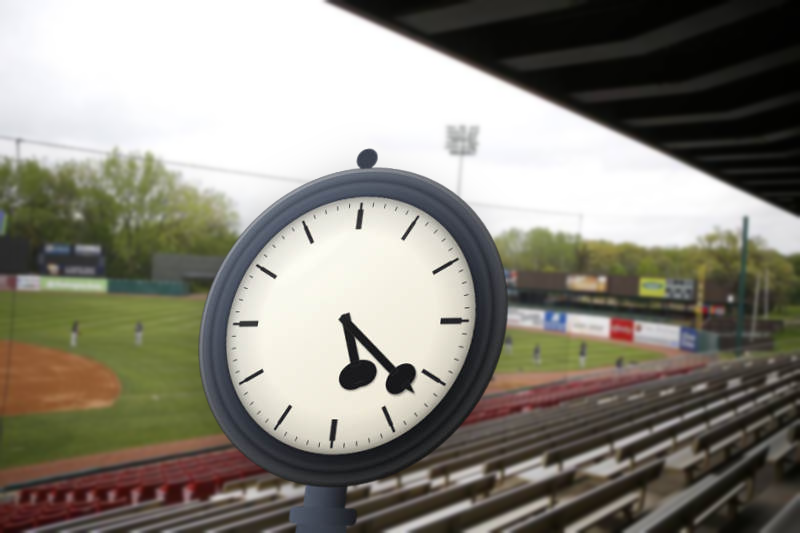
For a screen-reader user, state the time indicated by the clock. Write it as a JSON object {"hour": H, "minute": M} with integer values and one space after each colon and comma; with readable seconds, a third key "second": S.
{"hour": 5, "minute": 22}
